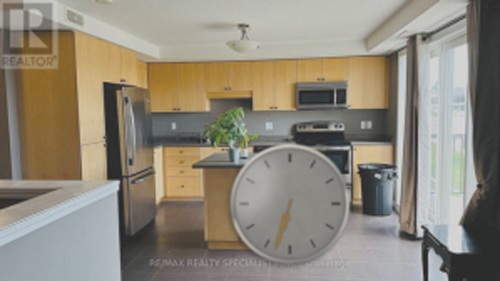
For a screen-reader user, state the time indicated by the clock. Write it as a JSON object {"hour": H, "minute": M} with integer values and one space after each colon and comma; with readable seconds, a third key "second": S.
{"hour": 6, "minute": 33}
